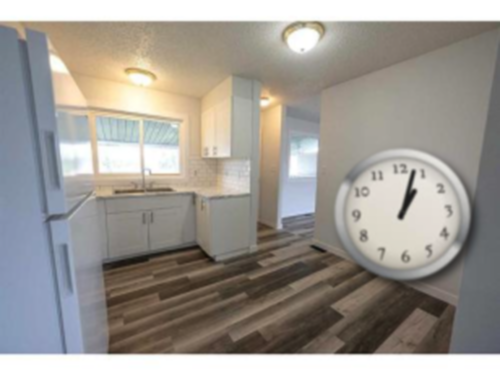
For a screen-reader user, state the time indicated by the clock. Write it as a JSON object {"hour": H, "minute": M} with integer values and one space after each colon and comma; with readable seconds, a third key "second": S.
{"hour": 1, "minute": 3}
